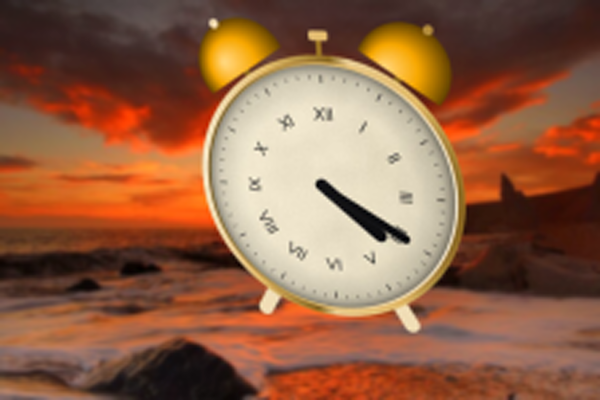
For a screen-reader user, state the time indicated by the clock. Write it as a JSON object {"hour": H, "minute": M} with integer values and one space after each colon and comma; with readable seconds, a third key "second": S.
{"hour": 4, "minute": 20}
